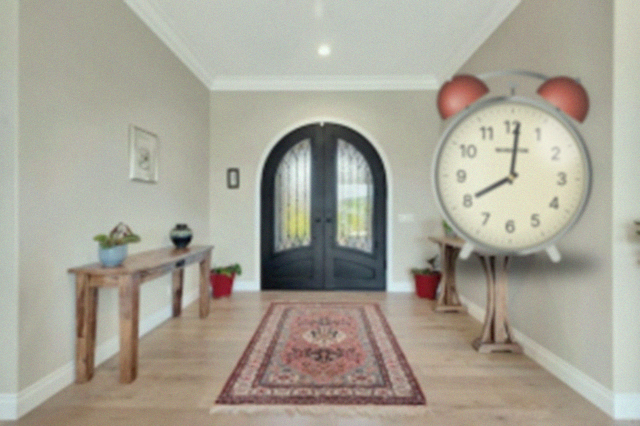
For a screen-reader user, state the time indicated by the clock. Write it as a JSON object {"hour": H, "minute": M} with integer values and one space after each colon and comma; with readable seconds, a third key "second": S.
{"hour": 8, "minute": 1}
